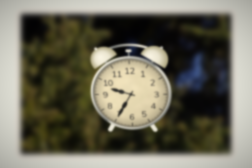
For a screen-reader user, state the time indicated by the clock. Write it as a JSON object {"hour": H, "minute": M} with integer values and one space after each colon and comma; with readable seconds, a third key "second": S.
{"hour": 9, "minute": 35}
